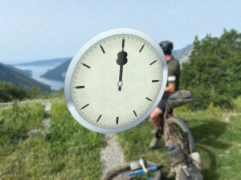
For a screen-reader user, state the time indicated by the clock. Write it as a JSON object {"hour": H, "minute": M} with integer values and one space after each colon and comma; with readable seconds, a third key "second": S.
{"hour": 12, "minute": 0}
